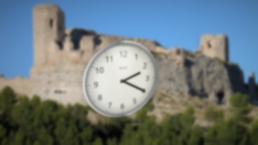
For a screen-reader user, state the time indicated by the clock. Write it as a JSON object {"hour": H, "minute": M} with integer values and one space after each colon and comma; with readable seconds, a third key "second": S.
{"hour": 2, "minute": 20}
